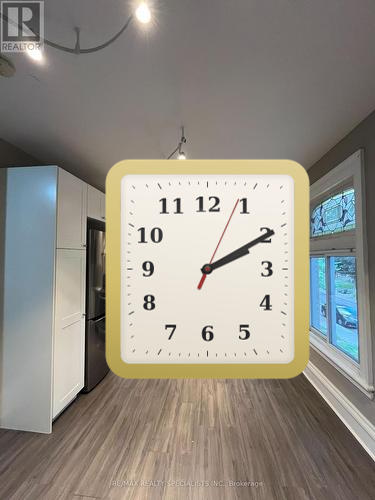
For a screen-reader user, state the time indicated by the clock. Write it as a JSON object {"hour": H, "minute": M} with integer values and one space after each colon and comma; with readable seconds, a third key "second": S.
{"hour": 2, "minute": 10, "second": 4}
